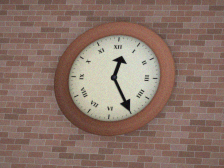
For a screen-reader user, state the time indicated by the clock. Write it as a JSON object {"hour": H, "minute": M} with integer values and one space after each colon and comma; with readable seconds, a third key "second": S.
{"hour": 12, "minute": 25}
